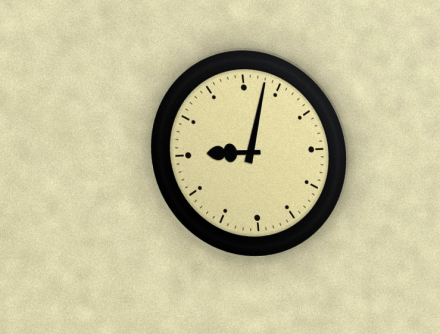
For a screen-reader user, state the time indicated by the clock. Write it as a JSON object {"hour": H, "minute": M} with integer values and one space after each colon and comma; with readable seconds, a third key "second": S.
{"hour": 9, "minute": 3}
